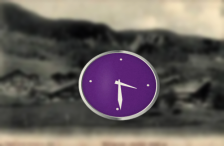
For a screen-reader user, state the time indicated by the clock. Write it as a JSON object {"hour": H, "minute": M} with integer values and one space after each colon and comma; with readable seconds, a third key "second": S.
{"hour": 3, "minute": 29}
